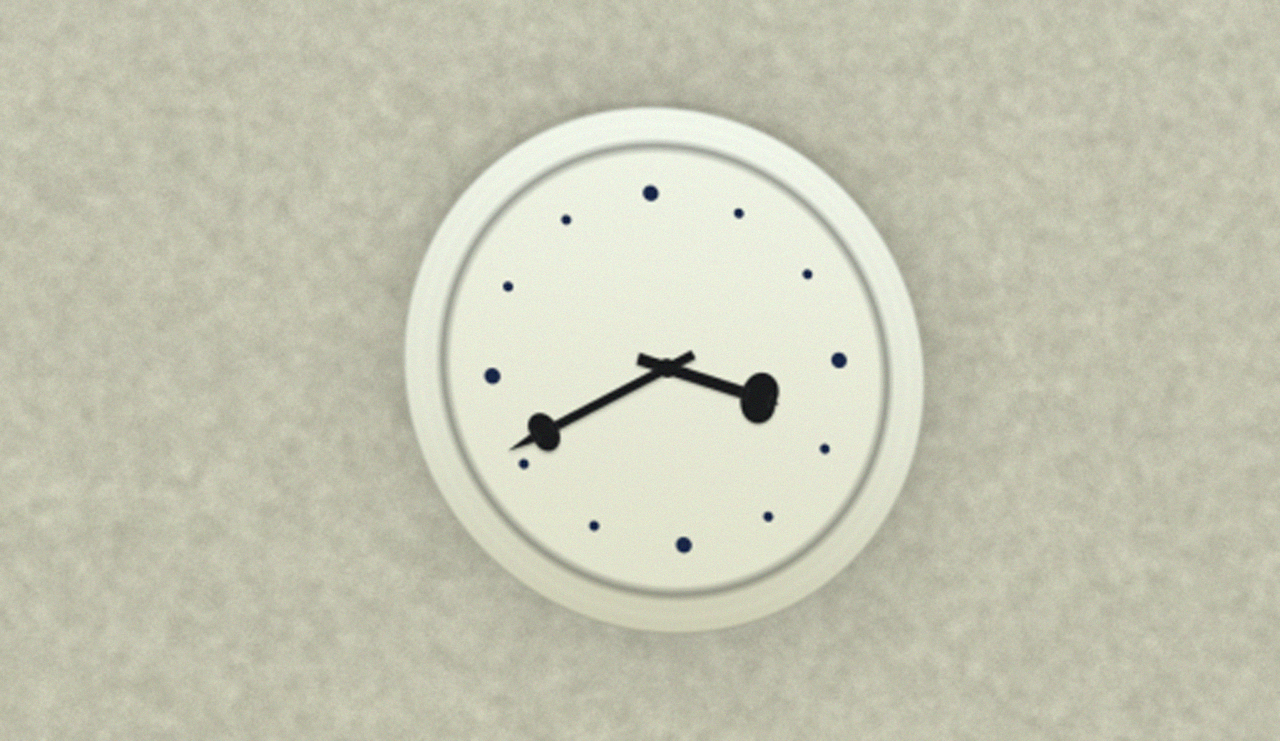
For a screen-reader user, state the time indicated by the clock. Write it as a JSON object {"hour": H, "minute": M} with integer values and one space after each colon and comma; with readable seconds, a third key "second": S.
{"hour": 3, "minute": 41}
